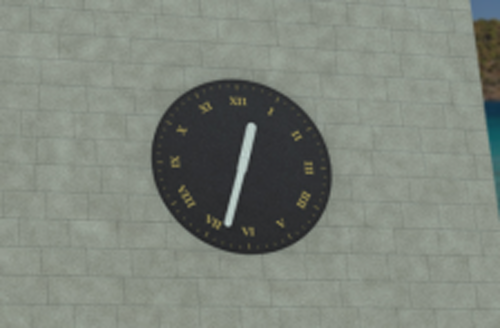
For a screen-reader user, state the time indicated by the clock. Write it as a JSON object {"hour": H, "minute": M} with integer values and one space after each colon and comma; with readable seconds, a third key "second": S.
{"hour": 12, "minute": 33}
